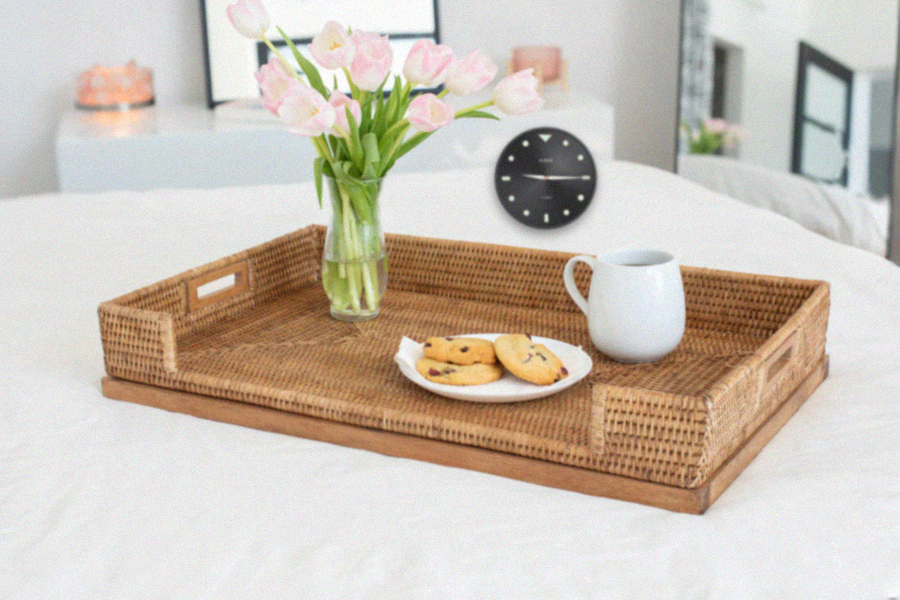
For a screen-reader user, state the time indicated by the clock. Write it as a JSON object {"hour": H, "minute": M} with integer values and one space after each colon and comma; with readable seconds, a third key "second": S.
{"hour": 9, "minute": 15}
